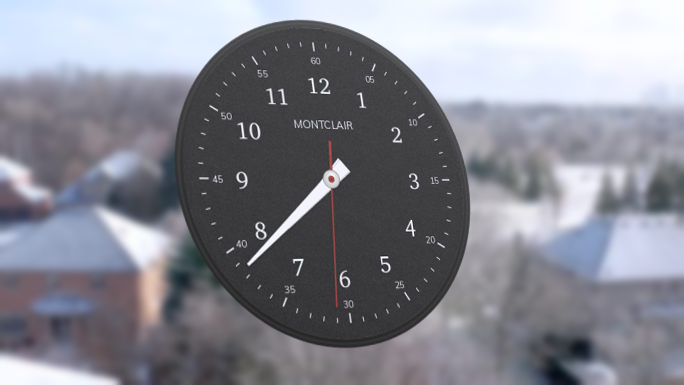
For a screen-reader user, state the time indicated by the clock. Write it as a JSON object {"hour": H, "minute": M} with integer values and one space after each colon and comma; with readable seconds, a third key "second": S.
{"hour": 7, "minute": 38, "second": 31}
